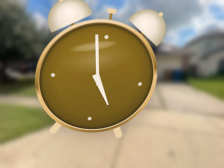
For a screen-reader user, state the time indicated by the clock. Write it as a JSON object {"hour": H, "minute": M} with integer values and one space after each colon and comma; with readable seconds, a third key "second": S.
{"hour": 4, "minute": 58}
